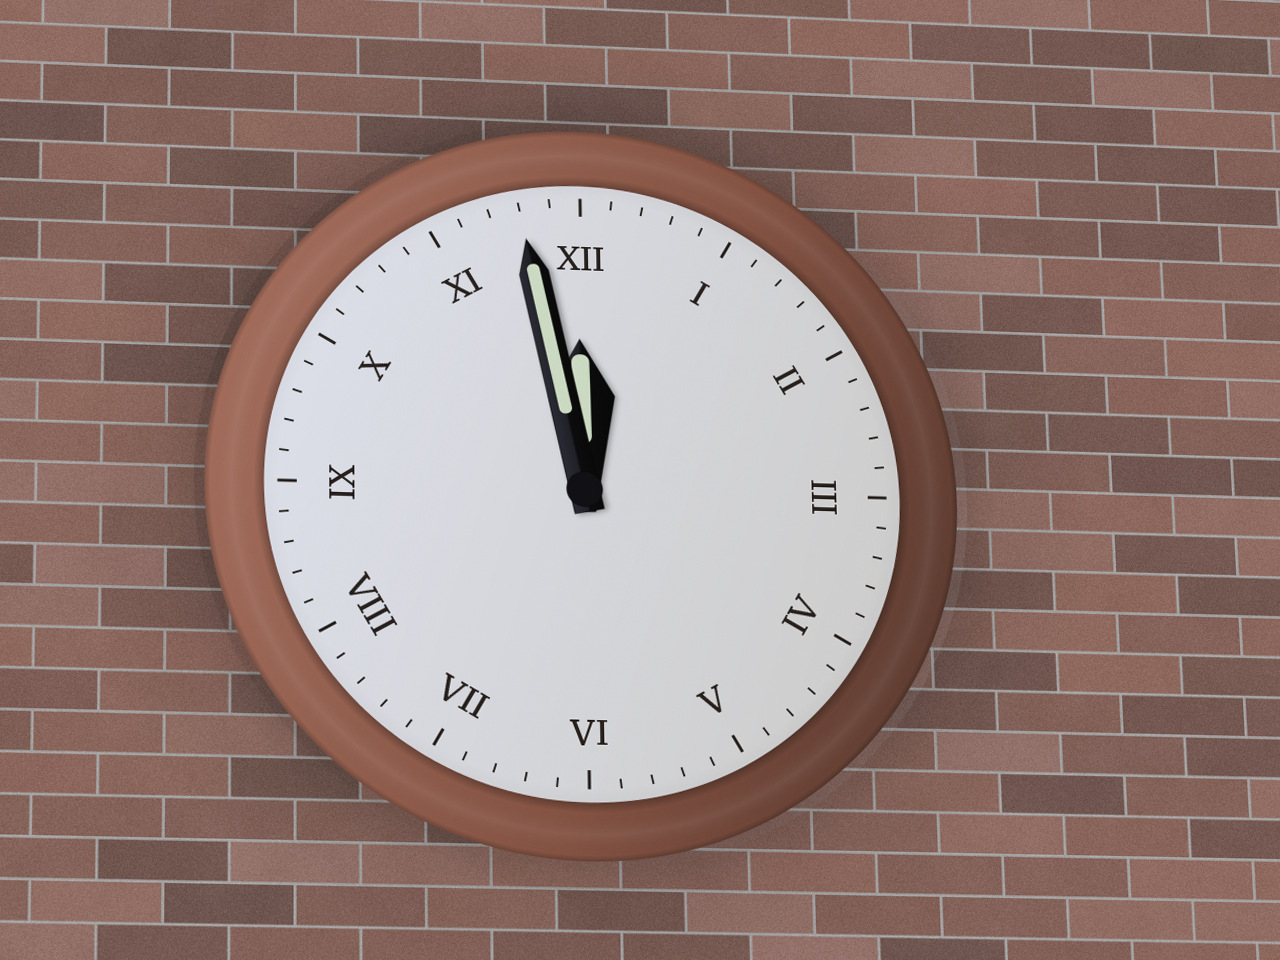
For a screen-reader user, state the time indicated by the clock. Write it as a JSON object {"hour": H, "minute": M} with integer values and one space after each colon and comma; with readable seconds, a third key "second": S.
{"hour": 11, "minute": 58}
